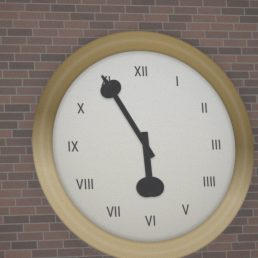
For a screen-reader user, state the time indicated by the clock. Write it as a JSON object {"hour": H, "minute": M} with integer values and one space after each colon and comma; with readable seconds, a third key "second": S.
{"hour": 5, "minute": 55}
